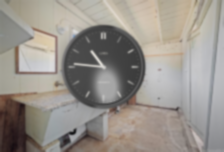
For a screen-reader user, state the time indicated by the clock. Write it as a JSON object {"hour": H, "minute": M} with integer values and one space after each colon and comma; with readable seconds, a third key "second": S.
{"hour": 10, "minute": 46}
